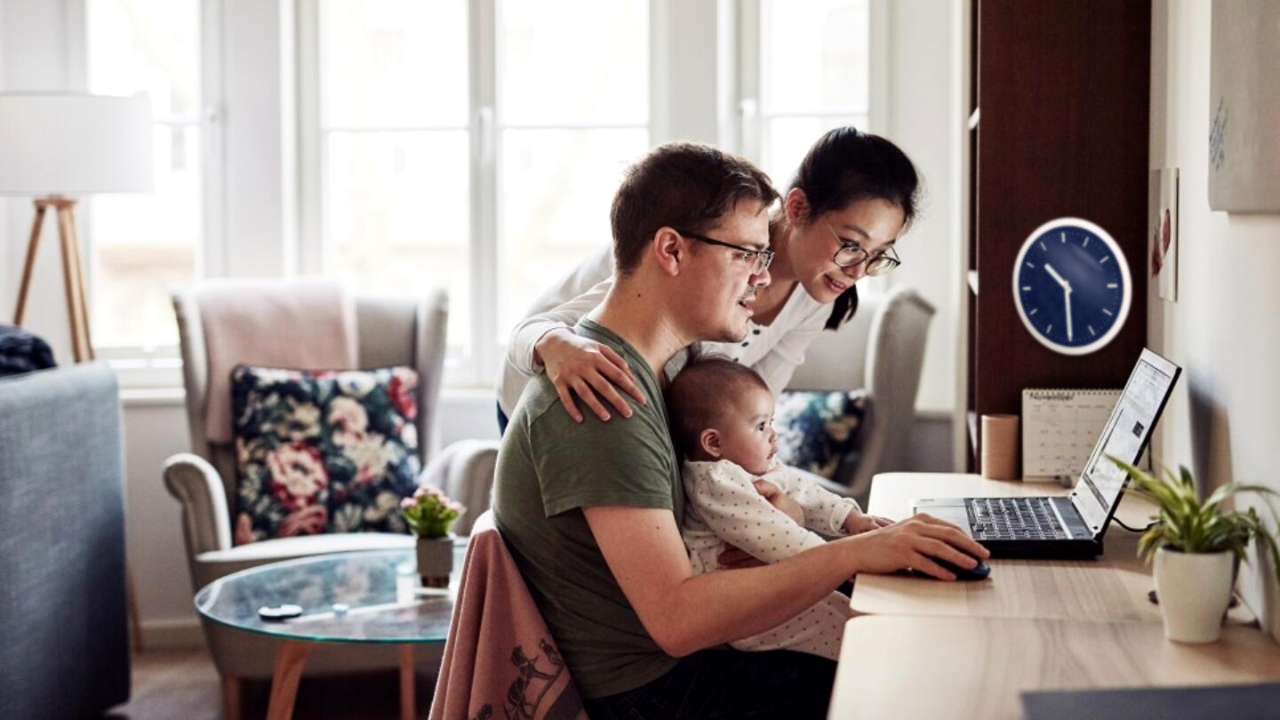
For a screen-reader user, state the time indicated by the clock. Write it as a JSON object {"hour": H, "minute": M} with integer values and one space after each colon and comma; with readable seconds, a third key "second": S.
{"hour": 10, "minute": 30}
